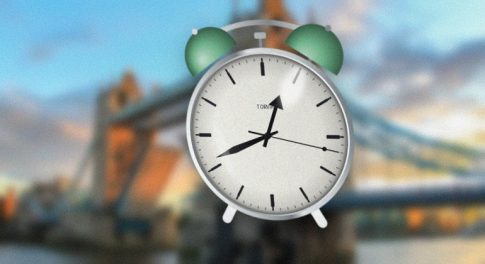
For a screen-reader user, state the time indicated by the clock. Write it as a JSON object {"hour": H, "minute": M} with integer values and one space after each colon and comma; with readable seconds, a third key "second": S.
{"hour": 12, "minute": 41, "second": 17}
